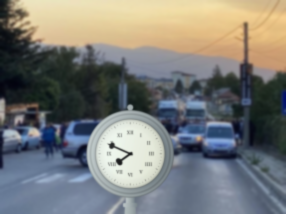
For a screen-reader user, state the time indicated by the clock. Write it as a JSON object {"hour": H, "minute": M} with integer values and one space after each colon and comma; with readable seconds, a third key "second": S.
{"hour": 7, "minute": 49}
